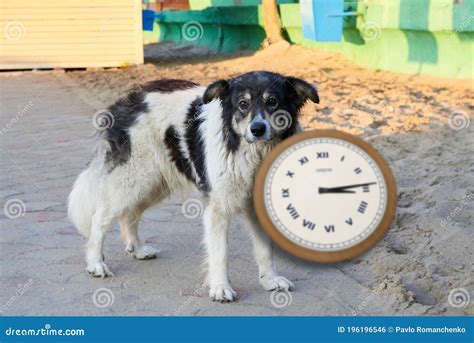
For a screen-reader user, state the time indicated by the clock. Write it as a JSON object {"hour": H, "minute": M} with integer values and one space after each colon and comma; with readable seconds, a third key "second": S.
{"hour": 3, "minute": 14}
